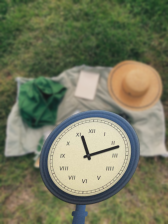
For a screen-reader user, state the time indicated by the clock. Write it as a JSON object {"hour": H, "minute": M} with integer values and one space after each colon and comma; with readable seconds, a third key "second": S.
{"hour": 11, "minute": 12}
